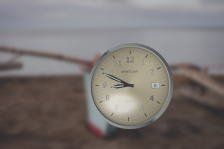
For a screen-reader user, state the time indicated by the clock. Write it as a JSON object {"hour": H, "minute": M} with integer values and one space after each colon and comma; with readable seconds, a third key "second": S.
{"hour": 8, "minute": 49}
